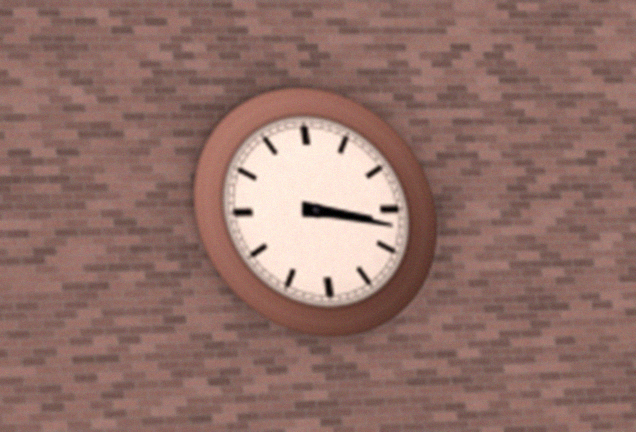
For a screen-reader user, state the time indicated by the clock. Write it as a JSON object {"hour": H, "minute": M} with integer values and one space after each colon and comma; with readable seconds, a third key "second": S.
{"hour": 3, "minute": 17}
